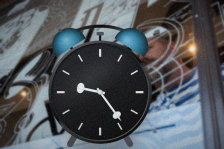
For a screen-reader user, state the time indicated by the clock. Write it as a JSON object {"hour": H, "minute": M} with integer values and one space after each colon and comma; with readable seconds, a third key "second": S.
{"hour": 9, "minute": 24}
